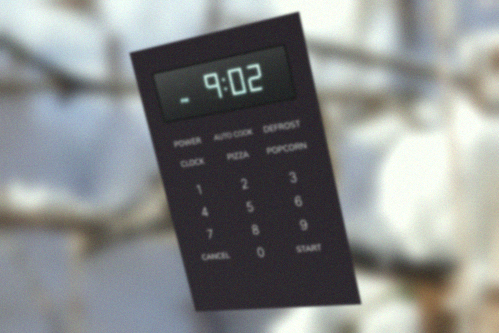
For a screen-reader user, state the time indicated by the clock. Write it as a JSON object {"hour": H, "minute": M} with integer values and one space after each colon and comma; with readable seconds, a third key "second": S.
{"hour": 9, "minute": 2}
